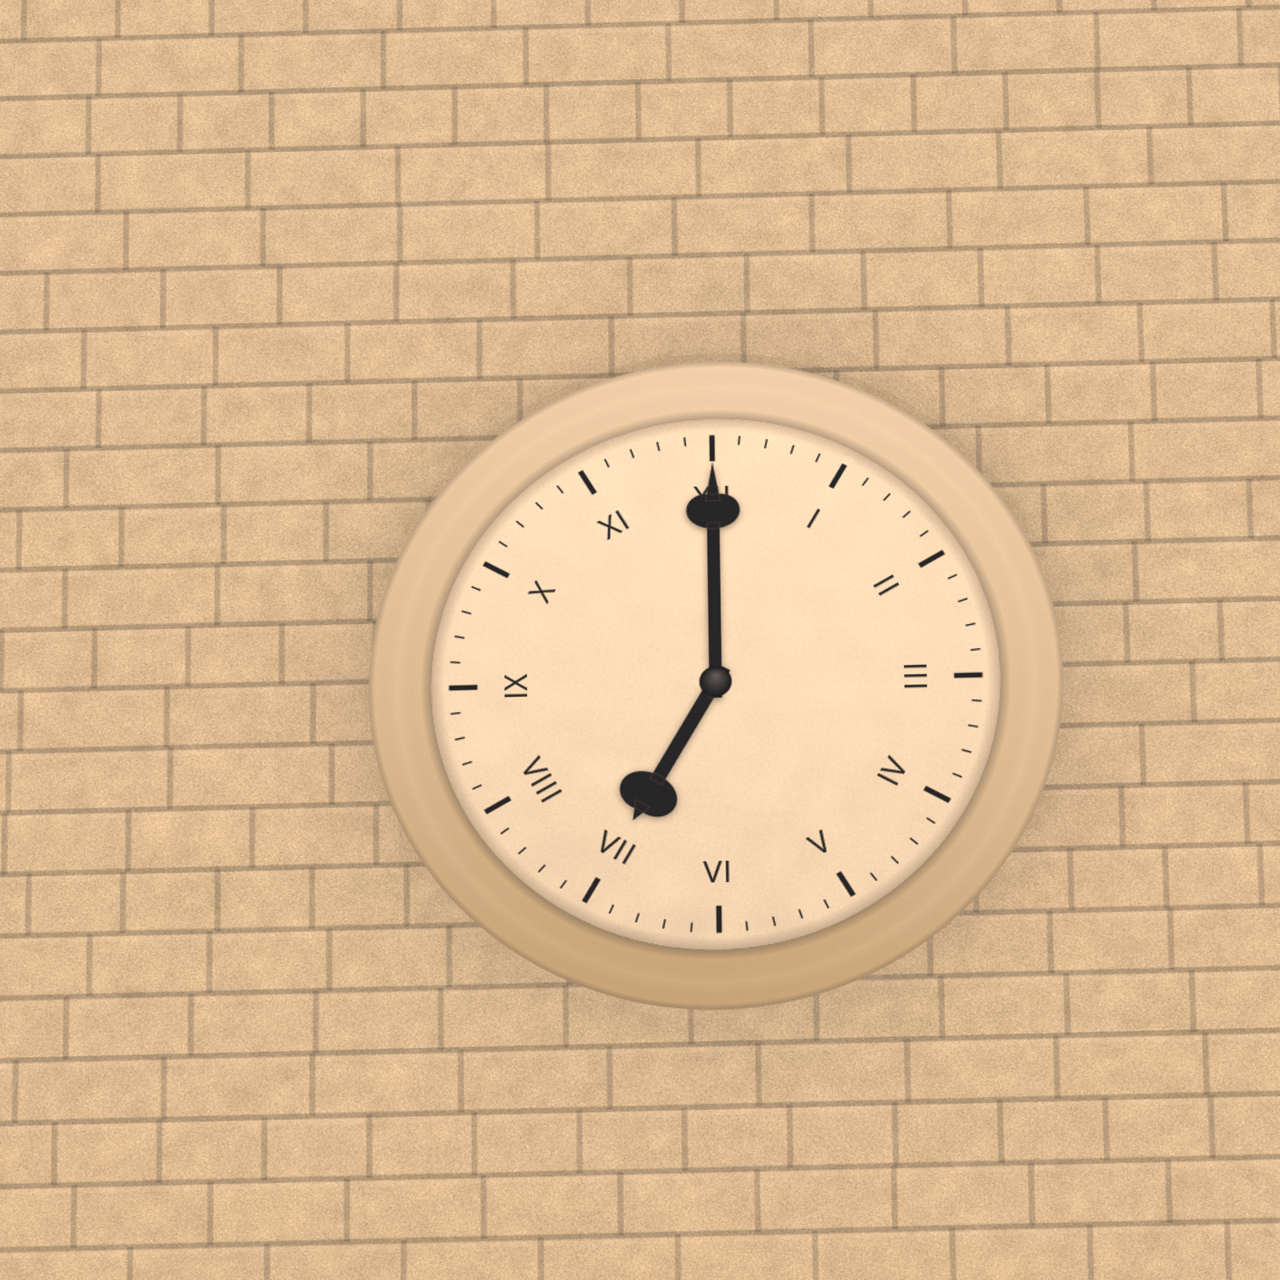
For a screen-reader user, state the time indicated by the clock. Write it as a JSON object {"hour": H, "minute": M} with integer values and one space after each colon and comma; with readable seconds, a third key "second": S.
{"hour": 7, "minute": 0}
